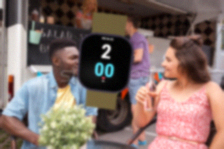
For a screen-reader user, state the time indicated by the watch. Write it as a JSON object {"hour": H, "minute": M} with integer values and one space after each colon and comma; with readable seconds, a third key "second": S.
{"hour": 2, "minute": 0}
